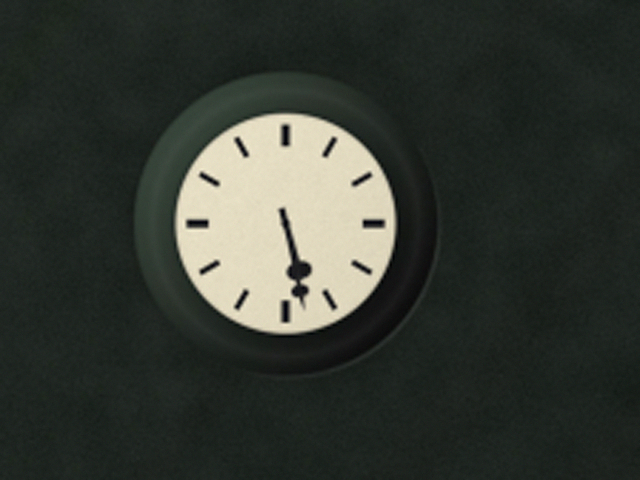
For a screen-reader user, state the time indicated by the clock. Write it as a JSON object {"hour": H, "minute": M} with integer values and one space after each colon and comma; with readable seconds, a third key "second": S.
{"hour": 5, "minute": 28}
